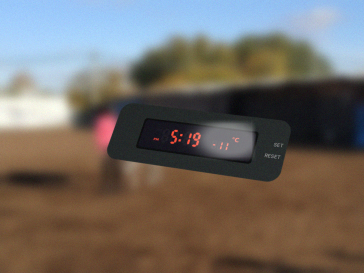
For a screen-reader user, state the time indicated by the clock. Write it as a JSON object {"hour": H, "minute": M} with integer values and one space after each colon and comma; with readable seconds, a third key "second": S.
{"hour": 5, "minute": 19}
